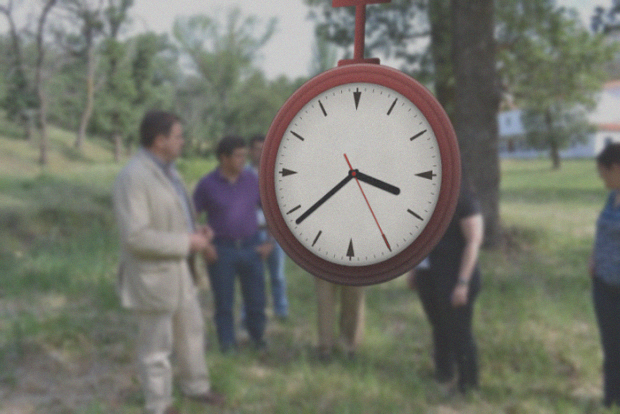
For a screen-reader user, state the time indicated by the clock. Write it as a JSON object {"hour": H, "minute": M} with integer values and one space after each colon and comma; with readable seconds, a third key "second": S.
{"hour": 3, "minute": 38, "second": 25}
